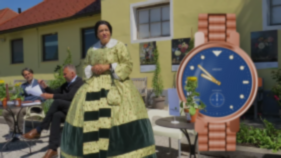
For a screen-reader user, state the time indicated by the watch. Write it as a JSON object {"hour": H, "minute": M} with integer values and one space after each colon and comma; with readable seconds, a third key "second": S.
{"hour": 9, "minute": 52}
